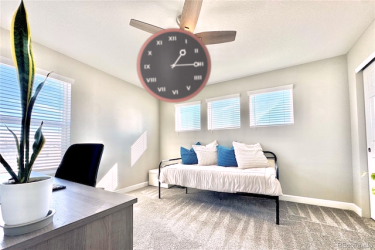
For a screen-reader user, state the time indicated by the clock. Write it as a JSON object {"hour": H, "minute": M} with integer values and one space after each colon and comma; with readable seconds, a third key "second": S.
{"hour": 1, "minute": 15}
